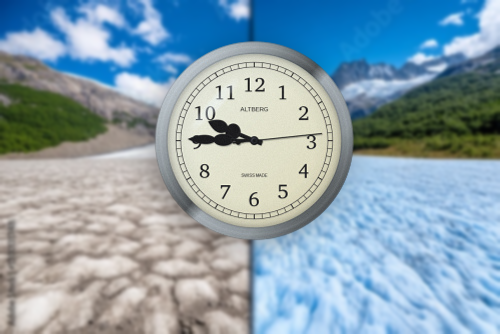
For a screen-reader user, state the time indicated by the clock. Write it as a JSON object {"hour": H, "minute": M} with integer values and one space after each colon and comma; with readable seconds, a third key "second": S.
{"hour": 9, "minute": 45, "second": 14}
